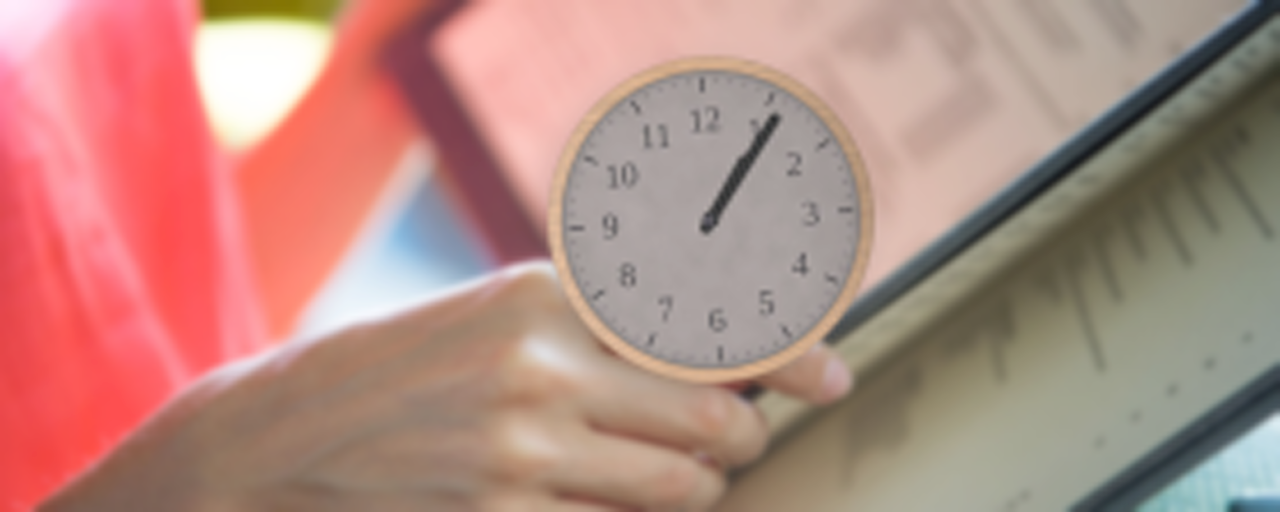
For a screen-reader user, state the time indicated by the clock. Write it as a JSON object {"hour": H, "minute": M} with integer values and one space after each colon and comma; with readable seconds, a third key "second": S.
{"hour": 1, "minute": 6}
